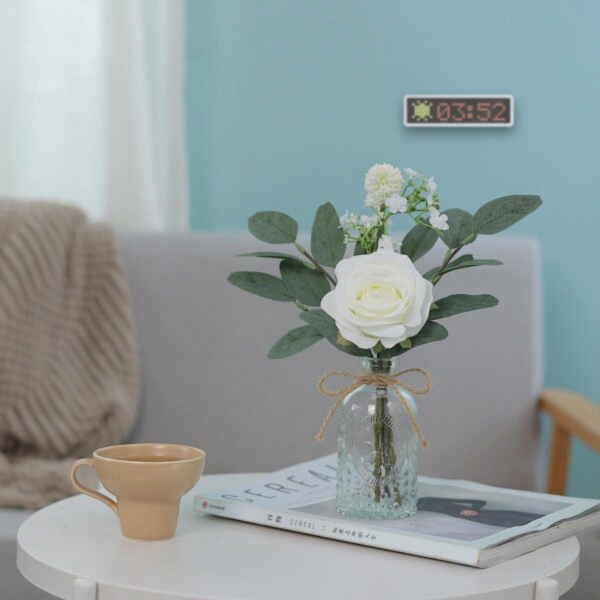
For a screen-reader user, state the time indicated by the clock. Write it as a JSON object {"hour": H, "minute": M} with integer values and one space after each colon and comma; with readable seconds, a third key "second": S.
{"hour": 3, "minute": 52}
